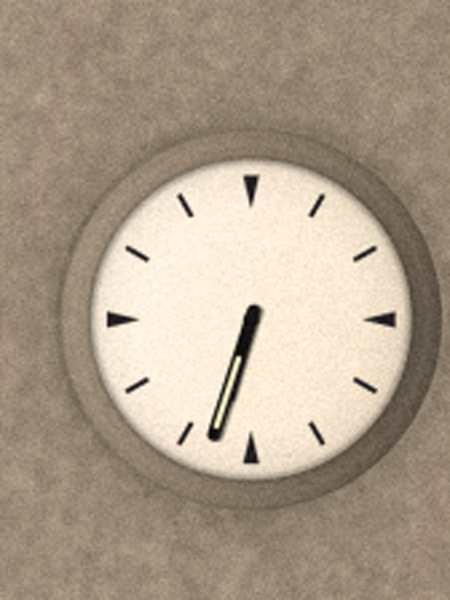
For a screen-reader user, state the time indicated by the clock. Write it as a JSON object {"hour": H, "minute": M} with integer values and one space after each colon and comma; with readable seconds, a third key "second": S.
{"hour": 6, "minute": 33}
